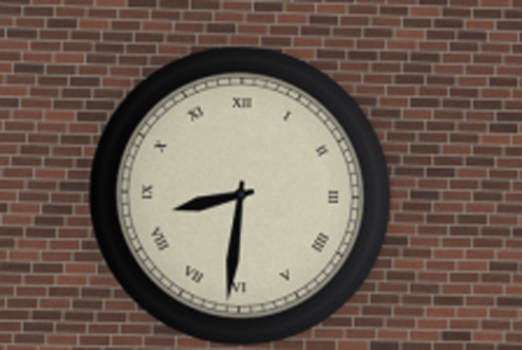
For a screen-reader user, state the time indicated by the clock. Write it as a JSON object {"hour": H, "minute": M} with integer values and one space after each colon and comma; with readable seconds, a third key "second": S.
{"hour": 8, "minute": 31}
